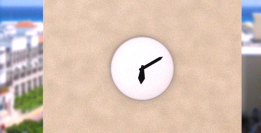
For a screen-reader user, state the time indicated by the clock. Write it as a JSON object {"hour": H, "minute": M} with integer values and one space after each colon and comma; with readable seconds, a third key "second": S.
{"hour": 6, "minute": 10}
